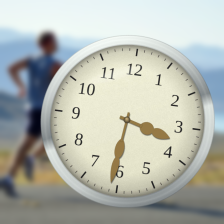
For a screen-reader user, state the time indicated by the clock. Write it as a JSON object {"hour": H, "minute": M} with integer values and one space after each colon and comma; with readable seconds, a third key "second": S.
{"hour": 3, "minute": 31}
